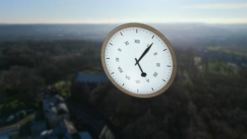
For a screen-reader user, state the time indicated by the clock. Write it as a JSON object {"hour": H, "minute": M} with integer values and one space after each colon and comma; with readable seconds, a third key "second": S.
{"hour": 5, "minute": 6}
